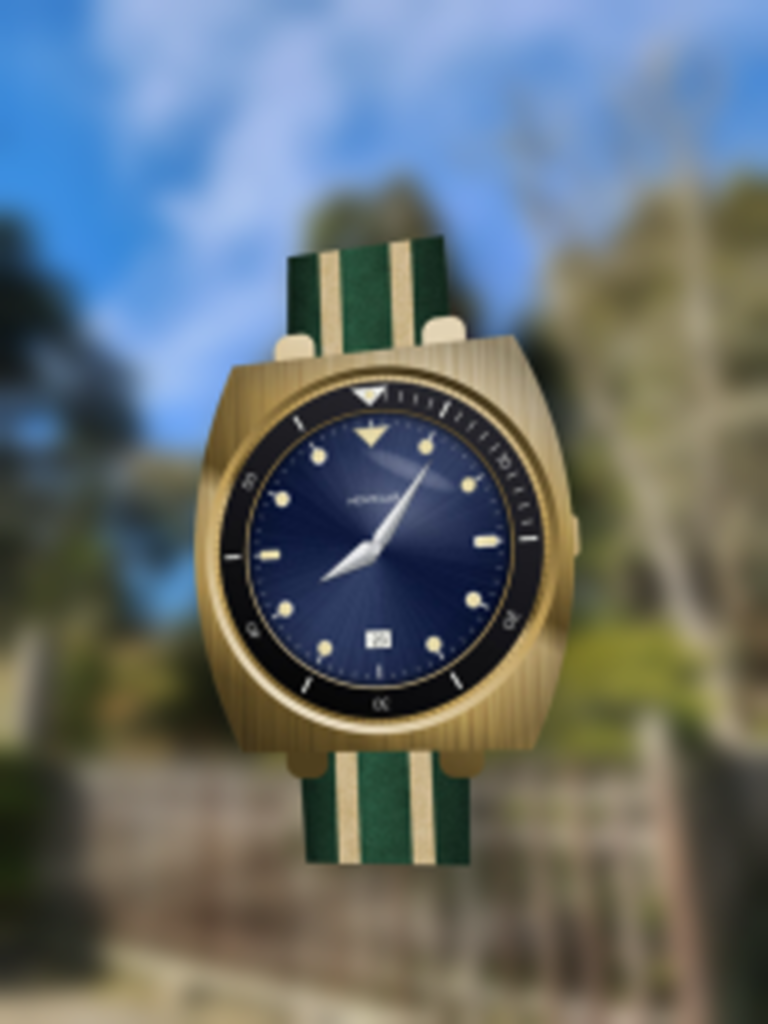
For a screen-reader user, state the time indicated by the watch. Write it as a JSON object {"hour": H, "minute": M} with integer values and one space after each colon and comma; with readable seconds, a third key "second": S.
{"hour": 8, "minute": 6}
